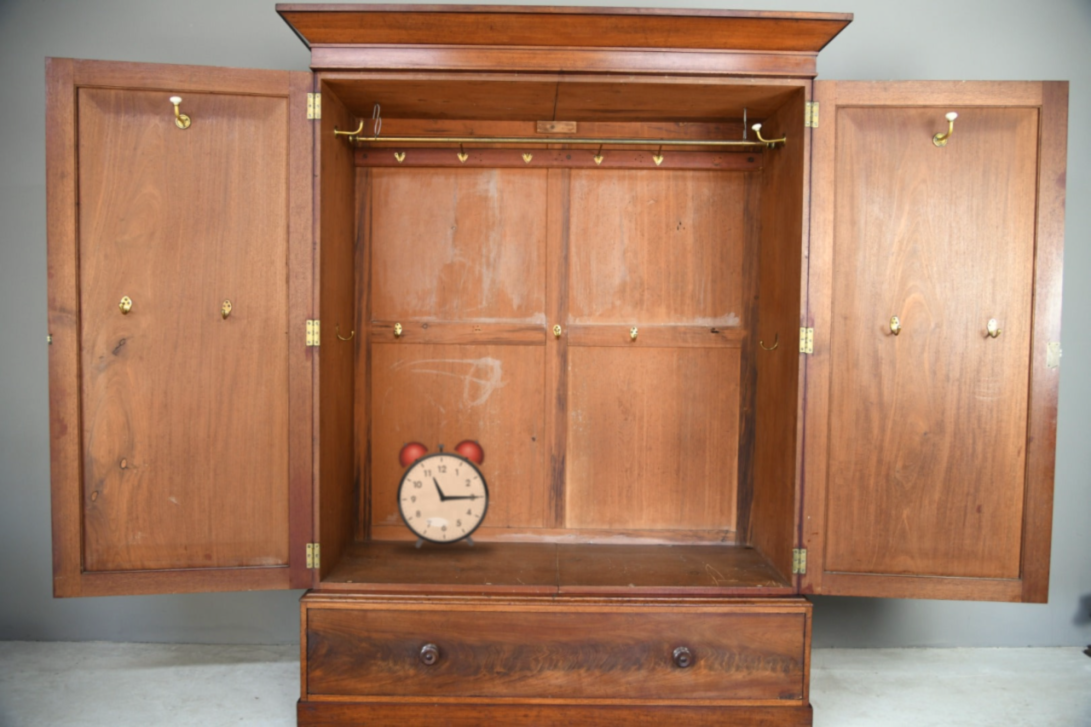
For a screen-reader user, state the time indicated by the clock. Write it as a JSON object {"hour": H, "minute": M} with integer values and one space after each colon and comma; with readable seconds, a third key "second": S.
{"hour": 11, "minute": 15}
